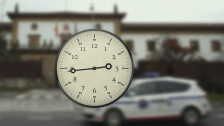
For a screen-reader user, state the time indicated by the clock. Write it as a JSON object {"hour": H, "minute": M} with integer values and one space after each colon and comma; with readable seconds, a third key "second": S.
{"hour": 2, "minute": 44}
